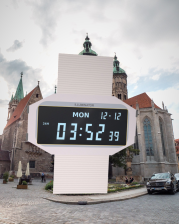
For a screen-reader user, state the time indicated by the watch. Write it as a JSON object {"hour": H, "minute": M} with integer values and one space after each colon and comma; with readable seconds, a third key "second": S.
{"hour": 3, "minute": 52, "second": 39}
